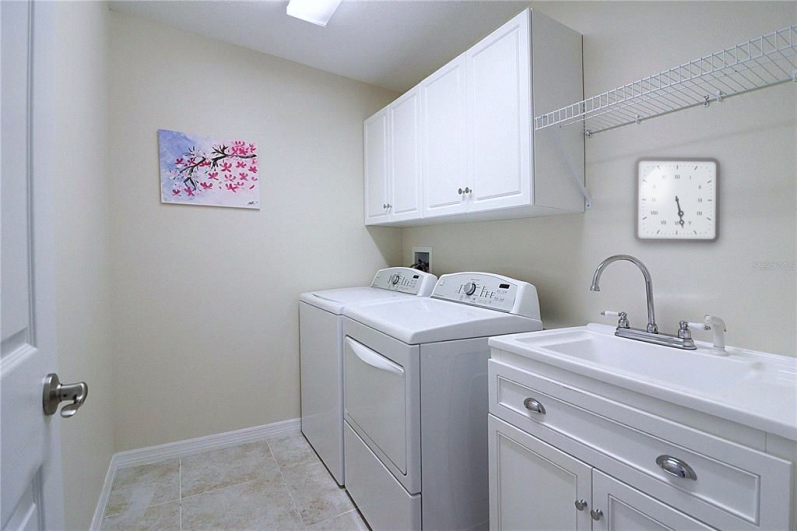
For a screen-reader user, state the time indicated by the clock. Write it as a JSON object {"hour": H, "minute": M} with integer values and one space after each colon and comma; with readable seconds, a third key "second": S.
{"hour": 5, "minute": 28}
